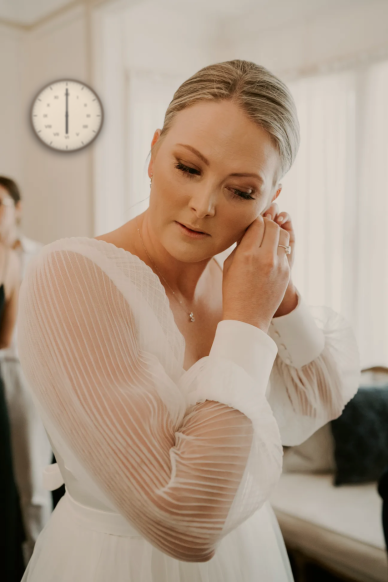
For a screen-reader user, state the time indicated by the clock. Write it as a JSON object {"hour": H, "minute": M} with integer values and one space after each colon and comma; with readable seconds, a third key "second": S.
{"hour": 6, "minute": 0}
